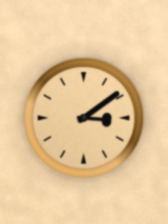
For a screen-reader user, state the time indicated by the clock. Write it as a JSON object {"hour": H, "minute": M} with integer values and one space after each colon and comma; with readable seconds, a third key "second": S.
{"hour": 3, "minute": 9}
